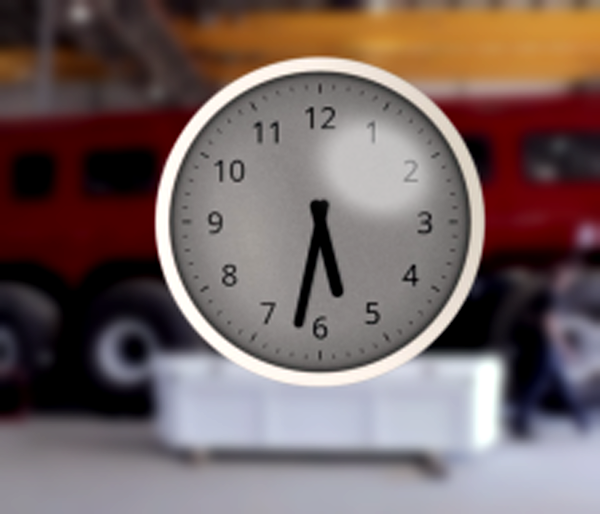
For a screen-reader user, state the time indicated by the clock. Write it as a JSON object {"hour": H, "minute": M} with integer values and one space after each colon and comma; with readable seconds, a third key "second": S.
{"hour": 5, "minute": 32}
